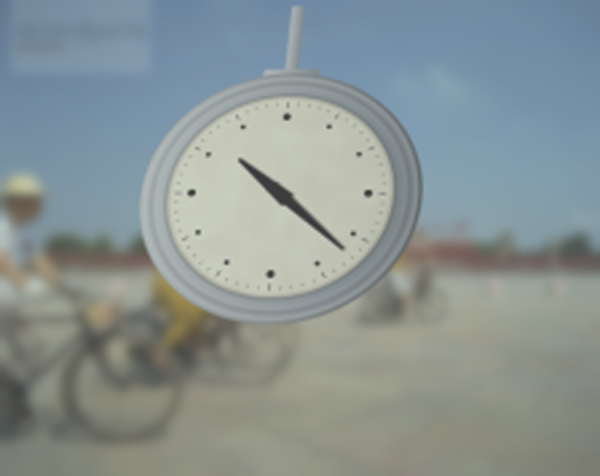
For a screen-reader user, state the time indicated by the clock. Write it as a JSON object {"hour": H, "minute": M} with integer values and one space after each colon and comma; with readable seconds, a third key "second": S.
{"hour": 10, "minute": 22}
